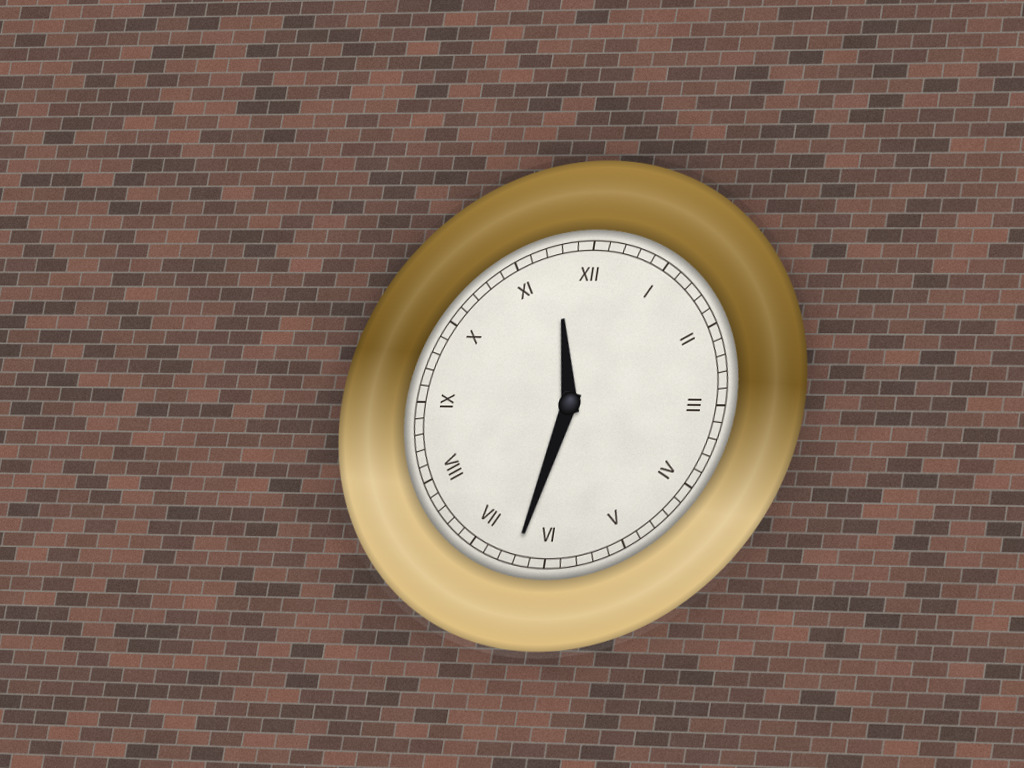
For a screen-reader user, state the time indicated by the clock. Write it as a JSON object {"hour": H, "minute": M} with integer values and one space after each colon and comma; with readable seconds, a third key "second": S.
{"hour": 11, "minute": 32}
